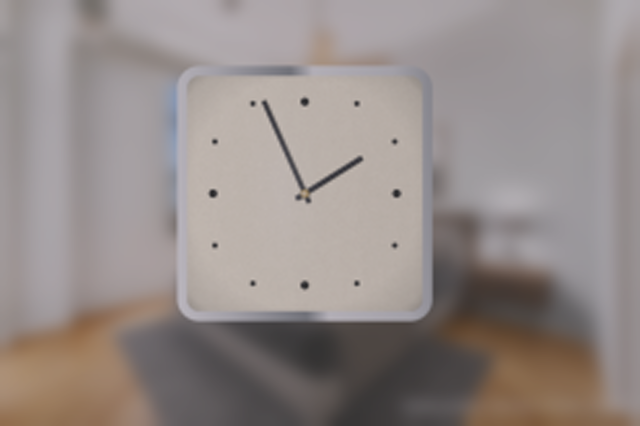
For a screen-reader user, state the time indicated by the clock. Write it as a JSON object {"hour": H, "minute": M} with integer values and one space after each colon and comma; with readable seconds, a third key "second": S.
{"hour": 1, "minute": 56}
